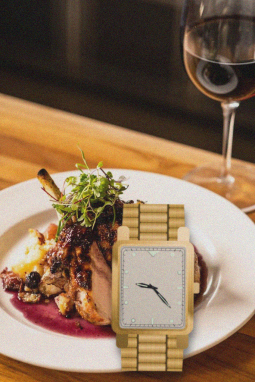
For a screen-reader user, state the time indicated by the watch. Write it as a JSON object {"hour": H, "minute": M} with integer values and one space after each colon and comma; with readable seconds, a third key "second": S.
{"hour": 9, "minute": 23}
